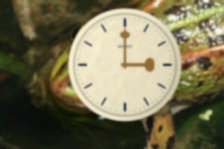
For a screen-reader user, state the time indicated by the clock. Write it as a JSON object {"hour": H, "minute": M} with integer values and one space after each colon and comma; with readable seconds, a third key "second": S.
{"hour": 3, "minute": 0}
